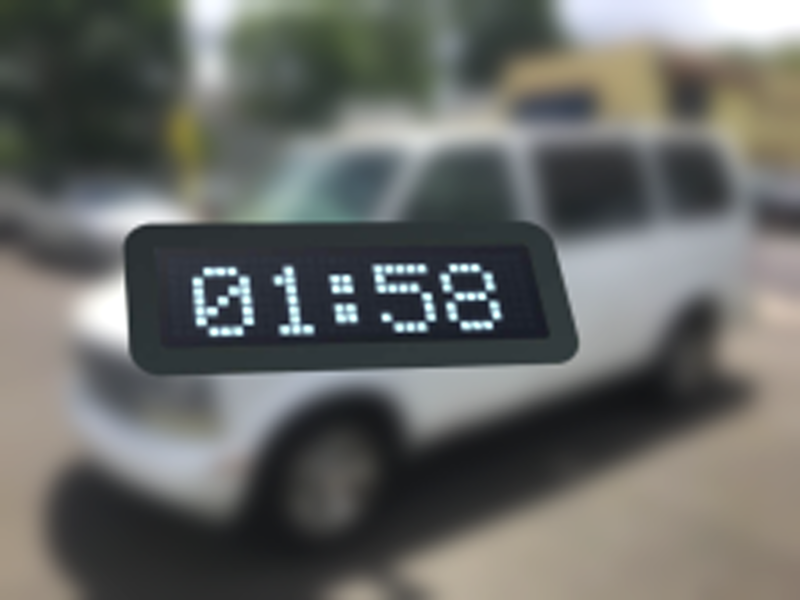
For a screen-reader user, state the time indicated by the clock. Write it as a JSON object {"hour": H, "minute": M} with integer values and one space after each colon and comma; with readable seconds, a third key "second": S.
{"hour": 1, "minute": 58}
